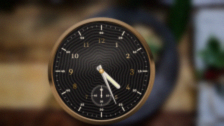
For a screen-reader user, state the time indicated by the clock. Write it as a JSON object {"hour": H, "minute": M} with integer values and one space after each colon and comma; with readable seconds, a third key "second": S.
{"hour": 4, "minute": 26}
